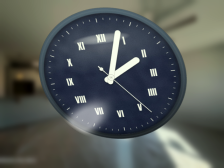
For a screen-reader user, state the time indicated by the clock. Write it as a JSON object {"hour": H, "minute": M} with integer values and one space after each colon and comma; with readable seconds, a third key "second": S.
{"hour": 2, "minute": 3, "second": 24}
